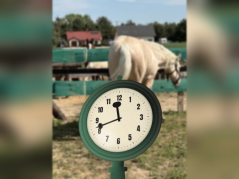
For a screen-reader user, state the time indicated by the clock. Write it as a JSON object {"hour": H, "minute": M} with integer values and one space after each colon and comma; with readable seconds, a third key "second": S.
{"hour": 11, "minute": 42}
